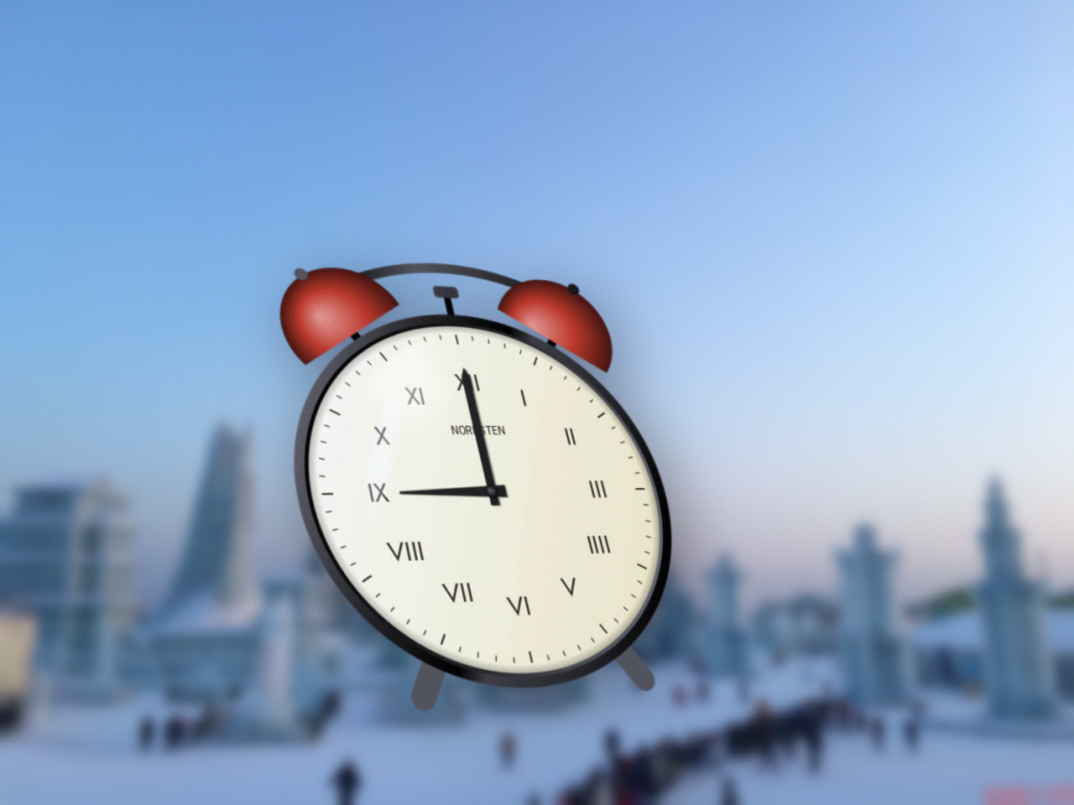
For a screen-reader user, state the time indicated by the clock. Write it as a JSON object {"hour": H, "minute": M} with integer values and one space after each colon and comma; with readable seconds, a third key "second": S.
{"hour": 9, "minute": 0}
